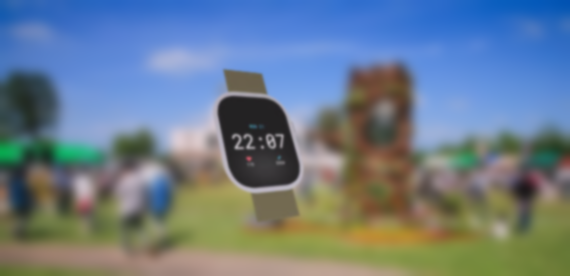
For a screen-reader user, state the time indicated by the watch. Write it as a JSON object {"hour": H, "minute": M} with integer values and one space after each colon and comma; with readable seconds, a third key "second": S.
{"hour": 22, "minute": 7}
